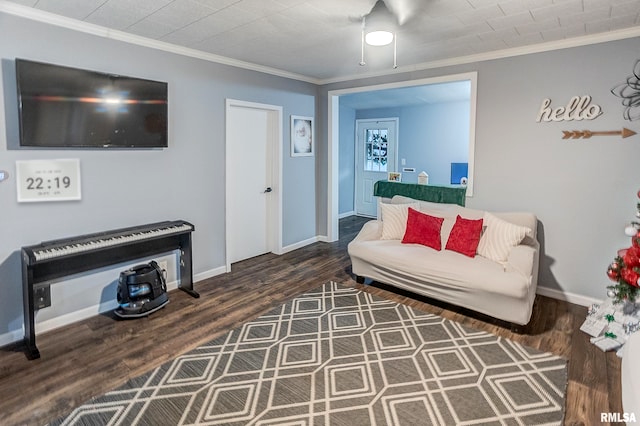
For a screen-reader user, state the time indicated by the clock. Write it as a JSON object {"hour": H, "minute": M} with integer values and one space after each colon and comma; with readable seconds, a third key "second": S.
{"hour": 22, "minute": 19}
